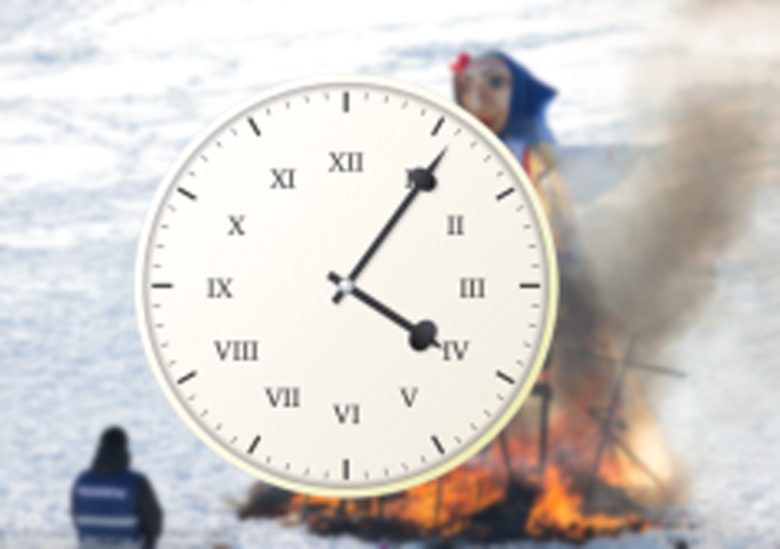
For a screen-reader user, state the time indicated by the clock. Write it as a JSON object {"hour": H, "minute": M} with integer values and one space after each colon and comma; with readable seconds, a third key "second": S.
{"hour": 4, "minute": 6}
